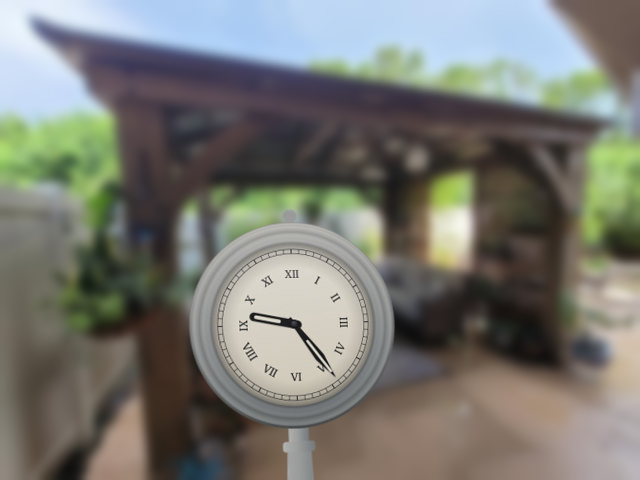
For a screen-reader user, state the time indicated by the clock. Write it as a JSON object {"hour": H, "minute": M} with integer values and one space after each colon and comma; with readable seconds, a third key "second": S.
{"hour": 9, "minute": 24}
